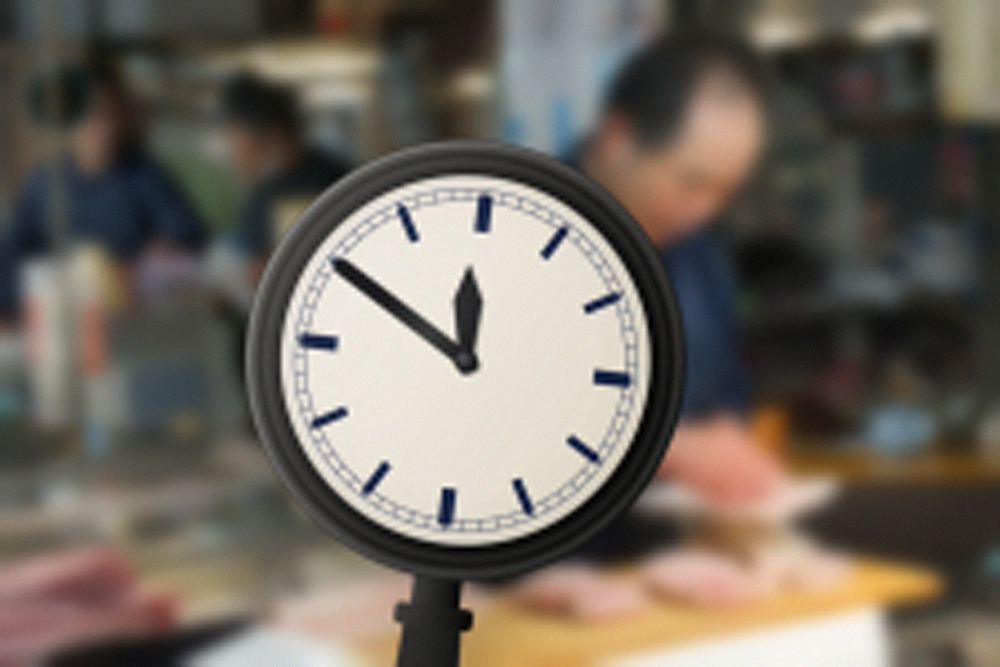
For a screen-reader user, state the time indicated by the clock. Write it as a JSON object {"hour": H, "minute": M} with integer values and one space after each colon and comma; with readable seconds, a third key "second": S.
{"hour": 11, "minute": 50}
